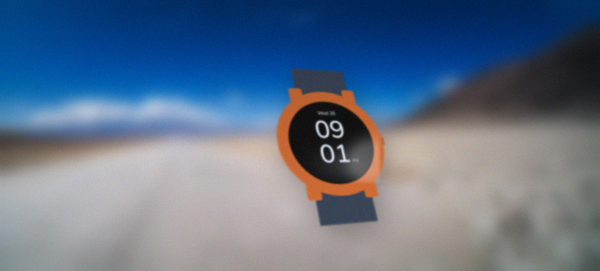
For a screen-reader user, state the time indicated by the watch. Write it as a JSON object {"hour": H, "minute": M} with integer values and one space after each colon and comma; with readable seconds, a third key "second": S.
{"hour": 9, "minute": 1}
